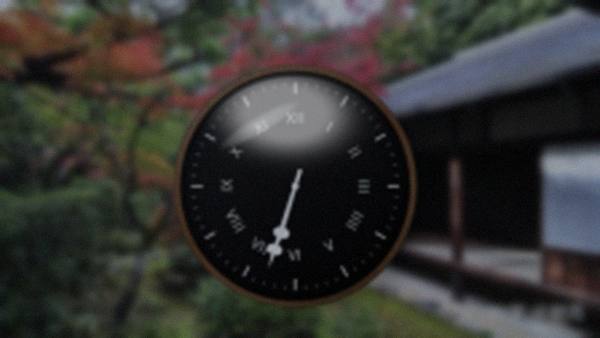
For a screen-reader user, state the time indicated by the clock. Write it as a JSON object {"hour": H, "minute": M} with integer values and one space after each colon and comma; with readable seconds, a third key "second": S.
{"hour": 6, "minute": 33}
